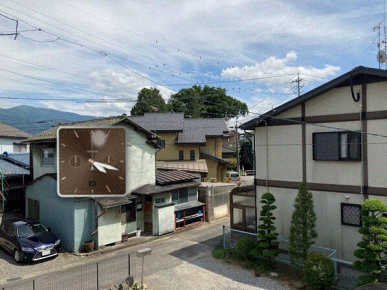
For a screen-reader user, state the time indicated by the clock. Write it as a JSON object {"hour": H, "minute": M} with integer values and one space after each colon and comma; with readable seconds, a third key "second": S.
{"hour": 4, "minute": 18}
